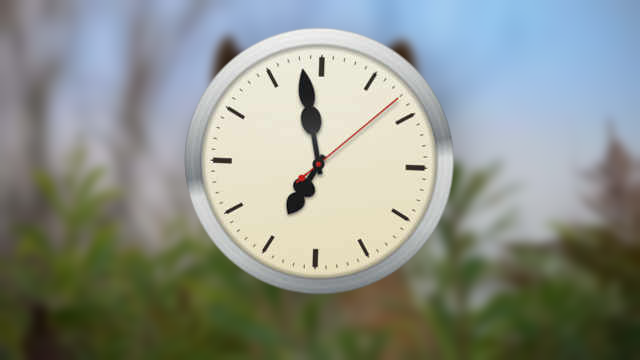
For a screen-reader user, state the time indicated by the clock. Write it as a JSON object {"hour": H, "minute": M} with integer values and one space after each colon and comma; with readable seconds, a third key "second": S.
{"hour": 6, "minute": 58, "second": 8}
